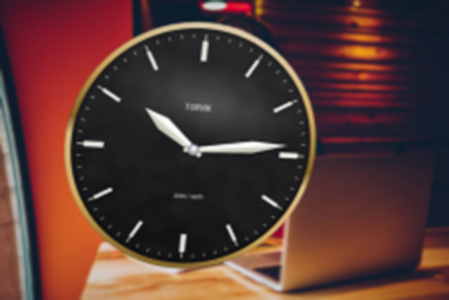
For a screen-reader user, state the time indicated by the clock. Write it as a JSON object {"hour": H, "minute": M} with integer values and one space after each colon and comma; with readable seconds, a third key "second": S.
{"hour": 10, "minute": 14}
